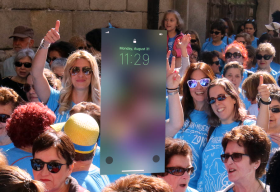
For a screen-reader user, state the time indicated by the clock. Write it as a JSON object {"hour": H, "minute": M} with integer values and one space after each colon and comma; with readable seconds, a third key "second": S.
{"hour": 11, "minute": 29}
